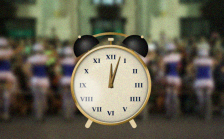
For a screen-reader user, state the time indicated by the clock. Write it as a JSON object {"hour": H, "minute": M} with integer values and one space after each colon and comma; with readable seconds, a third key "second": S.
{"hour": 12, "minute": 3}
